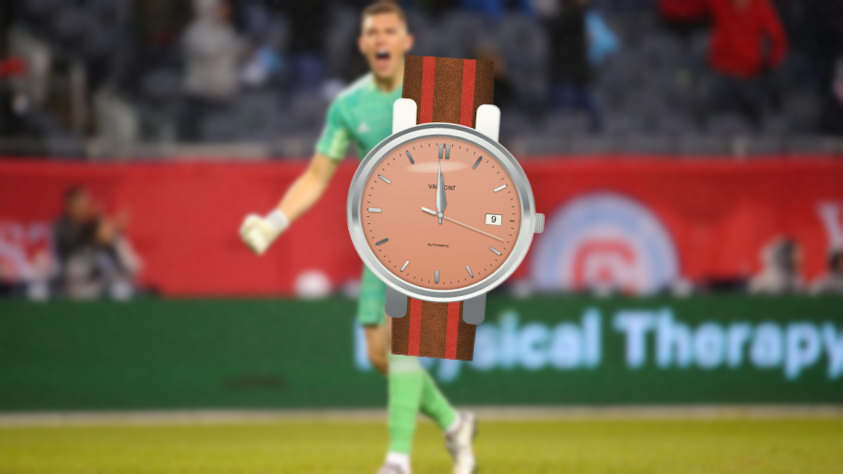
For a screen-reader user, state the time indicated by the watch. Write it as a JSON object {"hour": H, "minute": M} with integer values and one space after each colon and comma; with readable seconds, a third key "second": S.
{"hour": 11, "minute": 59, "second": 18}
